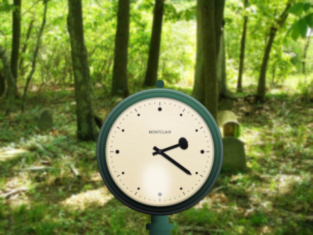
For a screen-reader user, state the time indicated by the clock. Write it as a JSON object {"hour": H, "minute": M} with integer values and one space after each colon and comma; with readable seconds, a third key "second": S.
{"hour": 2, "minute": 21}
